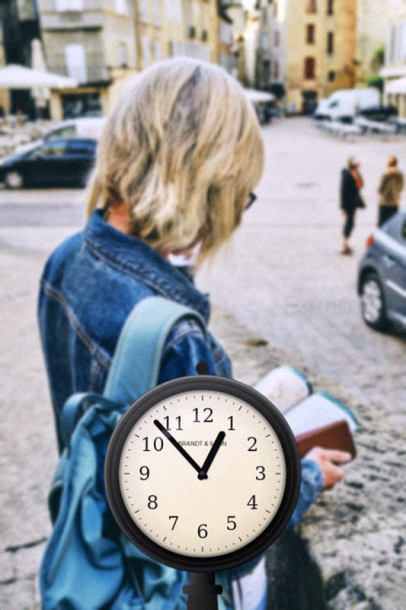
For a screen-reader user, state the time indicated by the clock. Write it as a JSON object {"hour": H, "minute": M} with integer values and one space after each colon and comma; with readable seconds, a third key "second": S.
{"hour": 12, "minute": 53}
